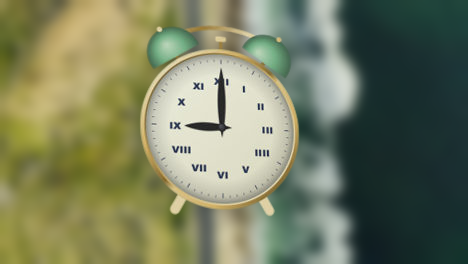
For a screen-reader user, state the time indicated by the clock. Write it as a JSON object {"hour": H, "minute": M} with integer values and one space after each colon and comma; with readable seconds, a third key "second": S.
{"hour": 9, "minute": 0}
